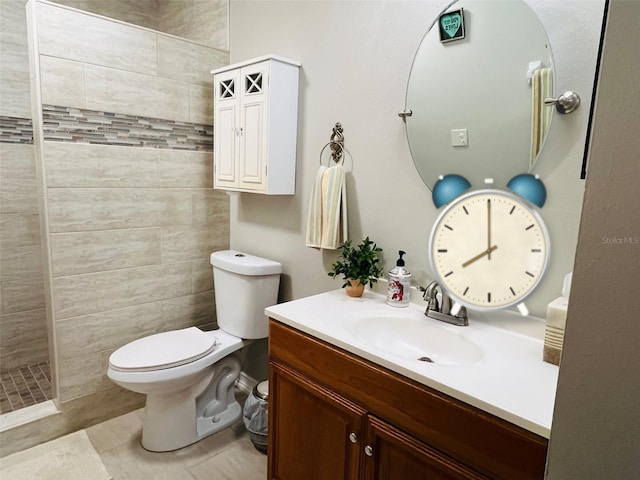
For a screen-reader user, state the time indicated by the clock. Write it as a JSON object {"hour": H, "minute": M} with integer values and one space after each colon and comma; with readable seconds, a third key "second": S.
{"hour": 8, "minute": 0}
